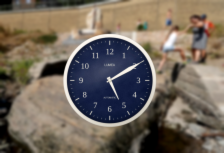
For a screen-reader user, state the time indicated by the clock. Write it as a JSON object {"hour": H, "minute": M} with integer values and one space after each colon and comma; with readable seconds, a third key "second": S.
{"hour": 5, "minute": 10}
